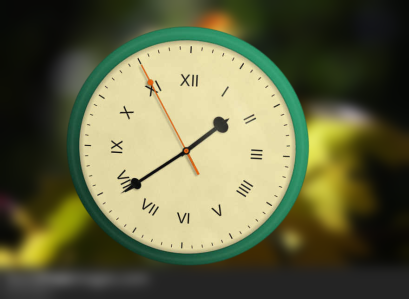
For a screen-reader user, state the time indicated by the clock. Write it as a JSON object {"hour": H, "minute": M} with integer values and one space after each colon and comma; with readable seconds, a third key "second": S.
{"hour": 1, "minute": 38, "second": 55}
